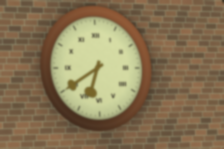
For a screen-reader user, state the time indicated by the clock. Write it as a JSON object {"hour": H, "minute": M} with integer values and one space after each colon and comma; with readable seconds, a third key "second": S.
{"hour": 6, "minute": 40}
